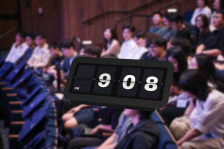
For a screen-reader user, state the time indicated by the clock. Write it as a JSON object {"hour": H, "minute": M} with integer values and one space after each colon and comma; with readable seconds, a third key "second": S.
{"hour": 9, "minute": 8}
